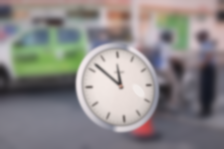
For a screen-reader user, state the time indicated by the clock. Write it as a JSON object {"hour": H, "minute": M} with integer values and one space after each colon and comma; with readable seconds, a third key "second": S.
{"hour": 11, "minute": 52}
